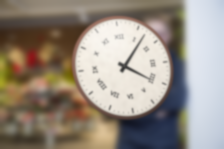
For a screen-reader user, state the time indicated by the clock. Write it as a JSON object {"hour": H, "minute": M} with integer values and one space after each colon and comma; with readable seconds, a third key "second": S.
{"hour": 4, "minute": 7}
